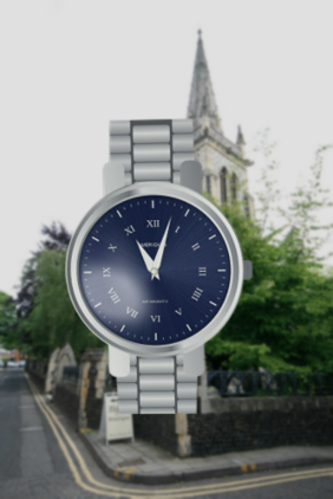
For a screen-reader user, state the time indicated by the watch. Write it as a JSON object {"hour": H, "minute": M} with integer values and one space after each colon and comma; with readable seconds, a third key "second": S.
{"hour": 11, "minute": 3}
